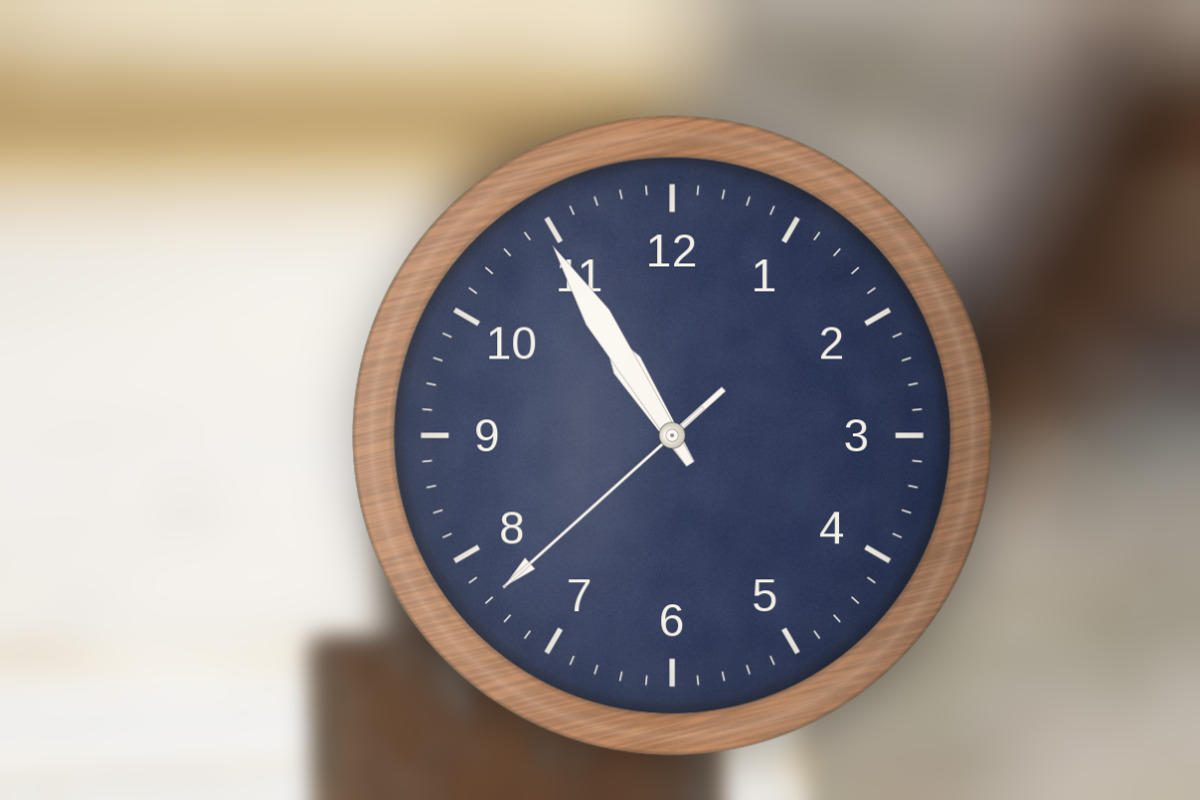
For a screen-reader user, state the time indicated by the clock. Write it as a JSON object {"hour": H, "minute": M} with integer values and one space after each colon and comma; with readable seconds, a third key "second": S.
{"hour": 10, "minute": 54, "second": 38}
